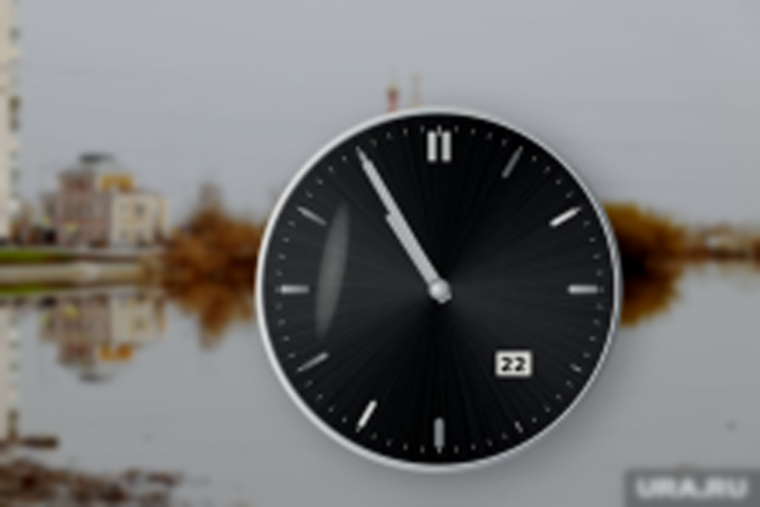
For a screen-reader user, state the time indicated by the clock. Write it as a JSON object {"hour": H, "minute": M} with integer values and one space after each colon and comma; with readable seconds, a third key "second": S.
{"hour": 10, "minute": 55}
